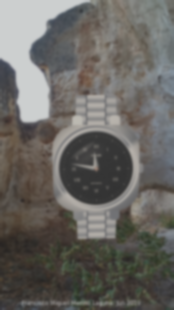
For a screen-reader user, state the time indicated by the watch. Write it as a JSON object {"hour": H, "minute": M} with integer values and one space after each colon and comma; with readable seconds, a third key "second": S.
{"hour": 11, "minute": 47}
